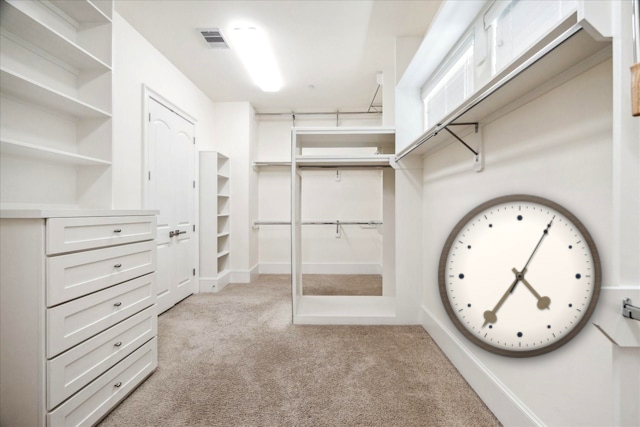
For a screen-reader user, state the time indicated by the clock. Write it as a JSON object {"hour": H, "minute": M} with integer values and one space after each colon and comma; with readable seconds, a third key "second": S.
{"hour": 4, "minute": 36, "second": 5}
